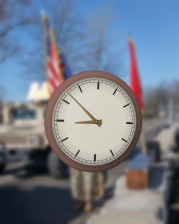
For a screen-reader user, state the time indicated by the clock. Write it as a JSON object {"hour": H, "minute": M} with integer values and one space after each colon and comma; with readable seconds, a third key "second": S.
{"hour": 8, "minute": 52}
